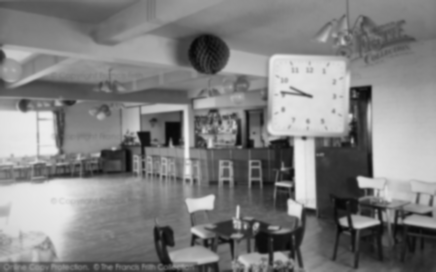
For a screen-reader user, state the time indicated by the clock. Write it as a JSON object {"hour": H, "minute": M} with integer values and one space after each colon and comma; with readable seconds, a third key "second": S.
{"hour": 9, "minute": 46}
